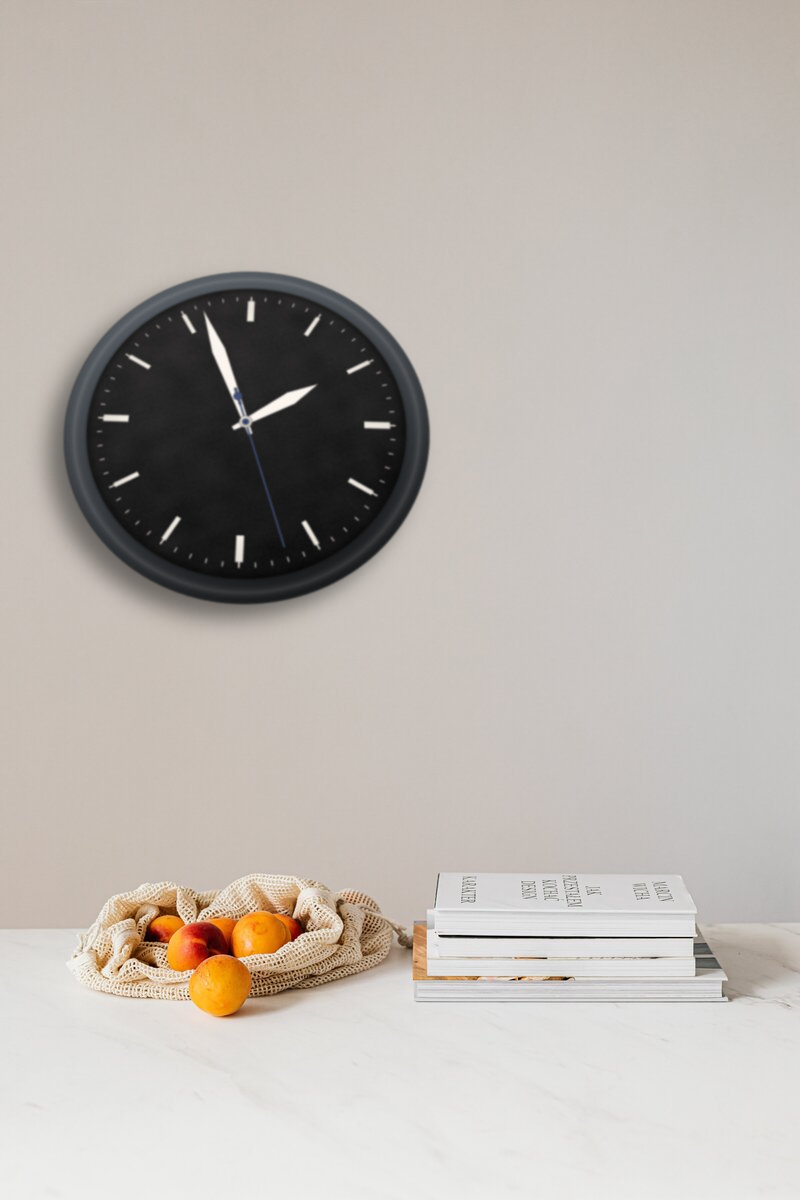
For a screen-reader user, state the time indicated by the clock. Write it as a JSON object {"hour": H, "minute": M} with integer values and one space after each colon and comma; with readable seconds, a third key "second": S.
{"hour": 1, "minute": 56, "second": 27}
